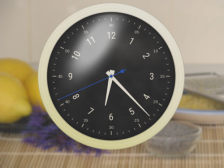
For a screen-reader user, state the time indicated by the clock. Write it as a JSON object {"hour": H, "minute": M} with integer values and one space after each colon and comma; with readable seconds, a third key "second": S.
{"hour": 6, "minute": 22, "second": 41}
